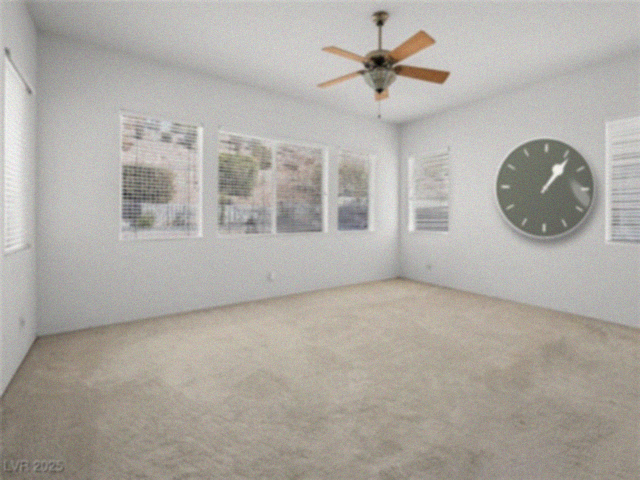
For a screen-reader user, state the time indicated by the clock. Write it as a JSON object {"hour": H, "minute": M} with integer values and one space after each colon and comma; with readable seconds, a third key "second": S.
{"hour": 1, "minute": 6}
